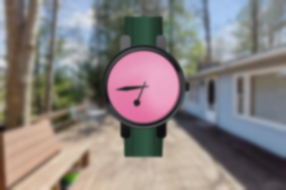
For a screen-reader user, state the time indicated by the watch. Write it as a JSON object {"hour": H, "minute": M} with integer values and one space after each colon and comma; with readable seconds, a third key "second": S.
{"hour": 6, "minute": 44}
